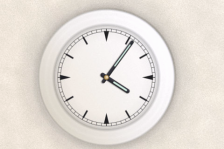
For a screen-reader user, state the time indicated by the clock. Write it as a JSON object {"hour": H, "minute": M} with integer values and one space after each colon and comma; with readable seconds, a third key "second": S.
{"hour": 4, "minute": 6}
